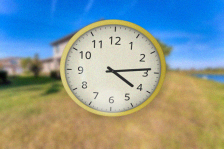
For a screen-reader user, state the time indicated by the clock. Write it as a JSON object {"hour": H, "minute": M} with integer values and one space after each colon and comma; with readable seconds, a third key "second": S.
{"hour": 4, "minute": 14}
